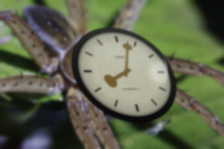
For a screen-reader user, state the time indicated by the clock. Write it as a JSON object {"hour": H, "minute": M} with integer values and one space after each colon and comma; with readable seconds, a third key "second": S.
{"hour": 8, "minute": 3}
